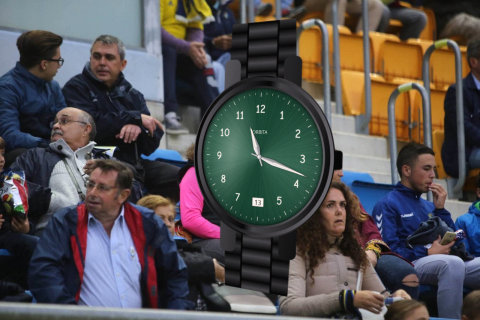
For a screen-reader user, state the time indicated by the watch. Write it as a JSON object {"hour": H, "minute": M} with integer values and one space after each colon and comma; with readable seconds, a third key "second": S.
{"hour": 11, "minute": 18}
